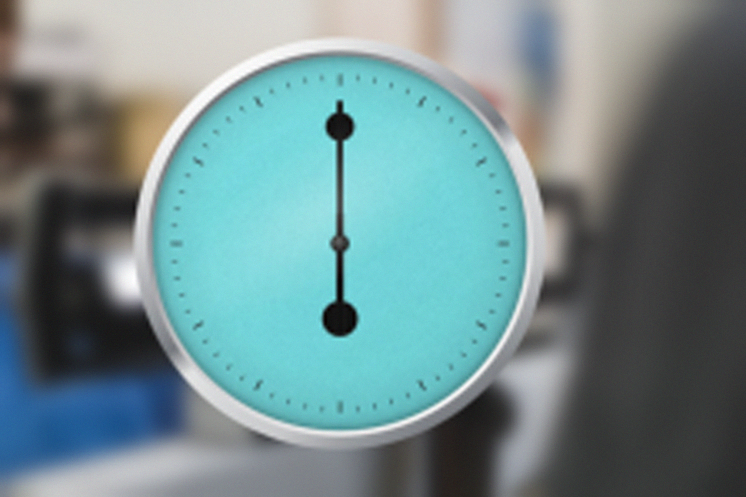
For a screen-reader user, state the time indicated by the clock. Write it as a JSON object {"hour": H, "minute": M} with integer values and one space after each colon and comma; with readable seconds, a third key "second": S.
{"hour": 6, "minute": 0}
